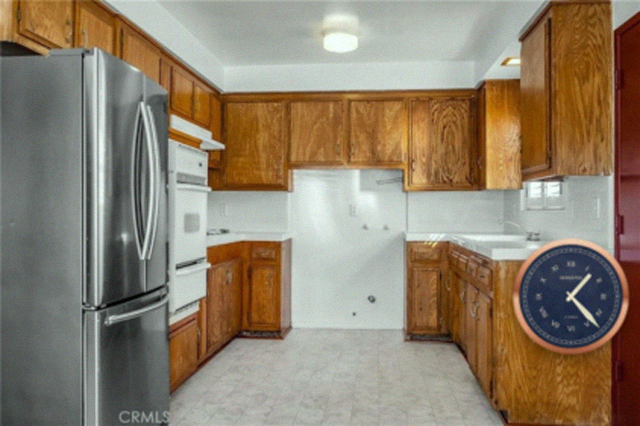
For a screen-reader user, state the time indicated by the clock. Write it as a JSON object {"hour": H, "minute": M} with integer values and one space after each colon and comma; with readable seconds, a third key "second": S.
{"hour": 1, "minute": 23}
